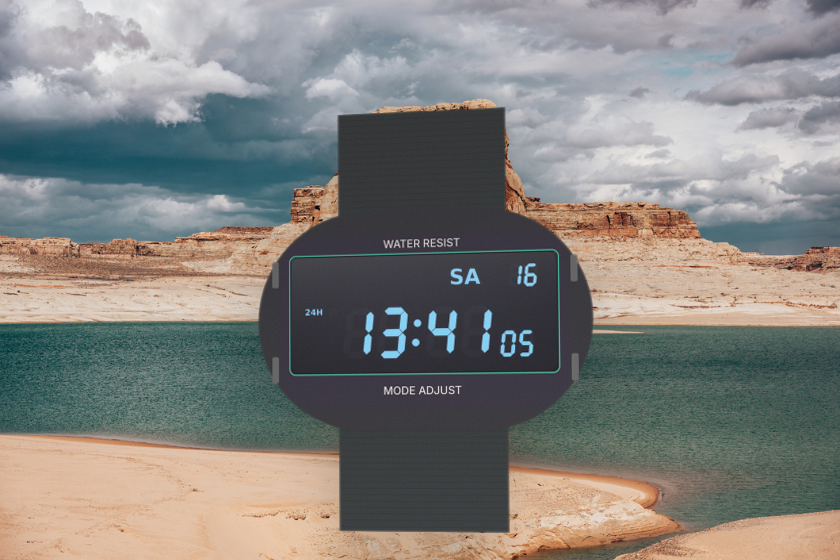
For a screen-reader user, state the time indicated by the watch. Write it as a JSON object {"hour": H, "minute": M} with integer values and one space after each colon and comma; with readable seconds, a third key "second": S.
{"hour": 13, "minute": 41, "second": 5}
